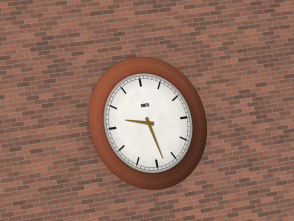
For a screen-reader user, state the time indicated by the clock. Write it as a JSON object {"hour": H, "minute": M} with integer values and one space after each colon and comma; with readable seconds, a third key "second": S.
{"hour": 9, "minute": 28}
